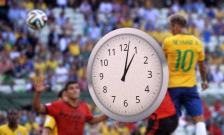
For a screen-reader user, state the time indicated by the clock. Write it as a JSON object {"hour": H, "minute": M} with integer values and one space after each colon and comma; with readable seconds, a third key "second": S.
{"hour": 1, "minute": 2}
